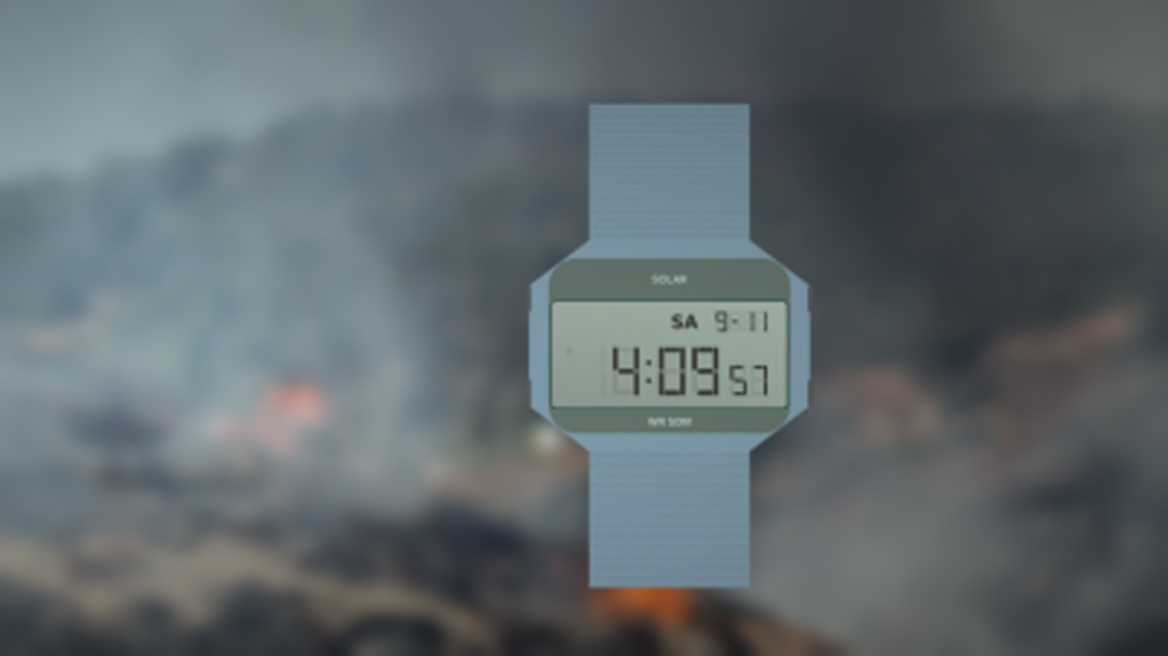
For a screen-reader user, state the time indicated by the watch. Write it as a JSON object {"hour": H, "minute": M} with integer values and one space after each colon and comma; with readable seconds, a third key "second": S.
{"hour": 4, "minute": 9, "second": 57}
